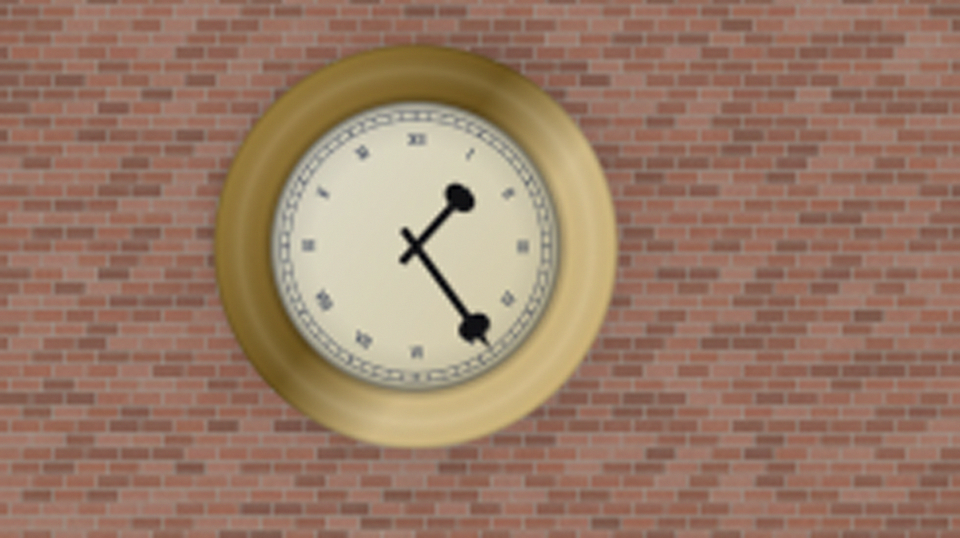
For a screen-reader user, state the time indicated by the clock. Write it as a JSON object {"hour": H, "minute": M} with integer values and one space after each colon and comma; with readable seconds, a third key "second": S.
{"hour": 1, "minute": 24}
